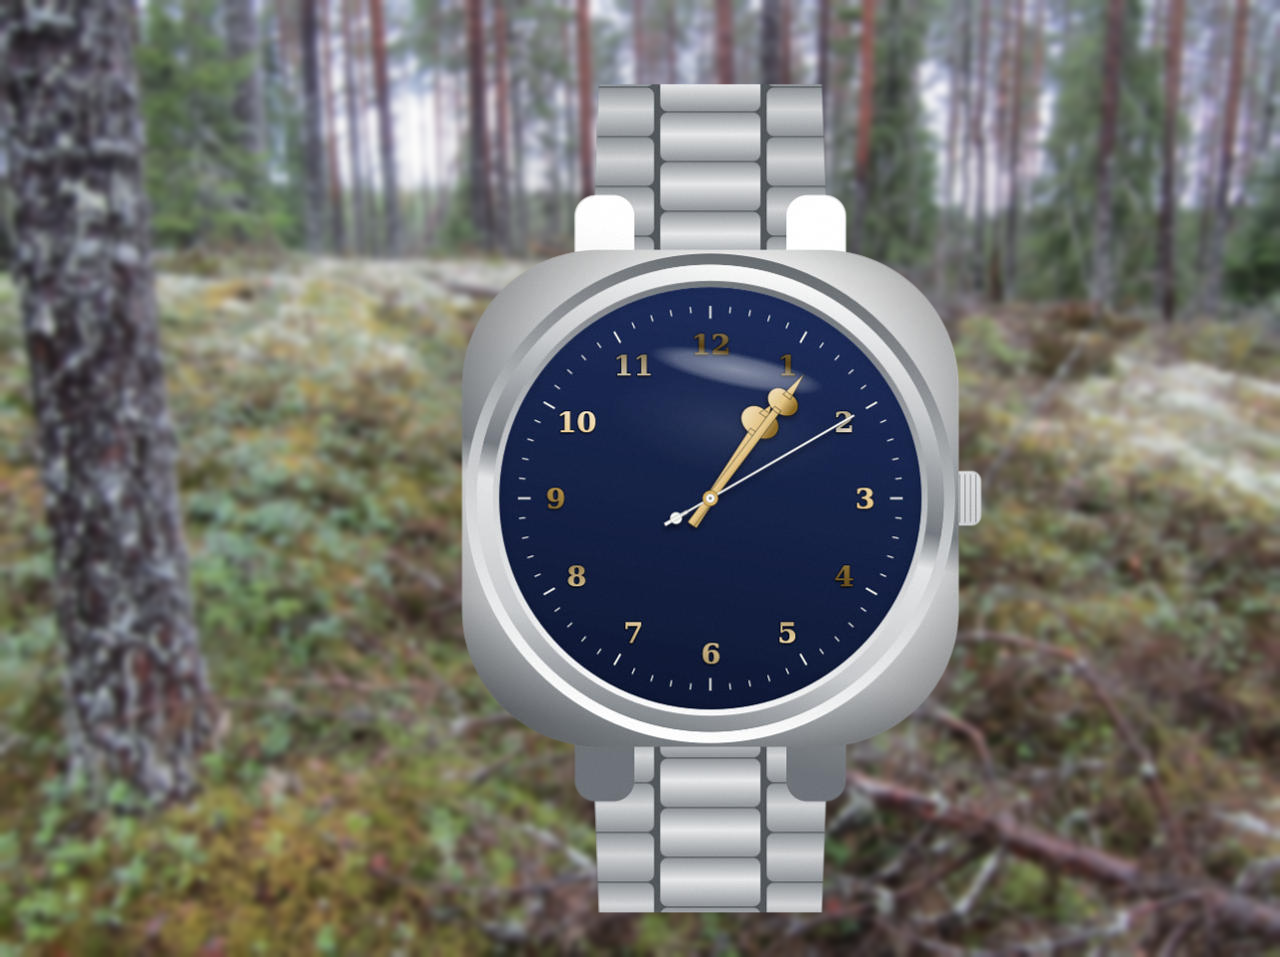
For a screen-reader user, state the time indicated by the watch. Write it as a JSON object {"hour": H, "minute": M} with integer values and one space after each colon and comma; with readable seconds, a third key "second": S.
{"hour": 1, "minute": 6, "second": 10}
